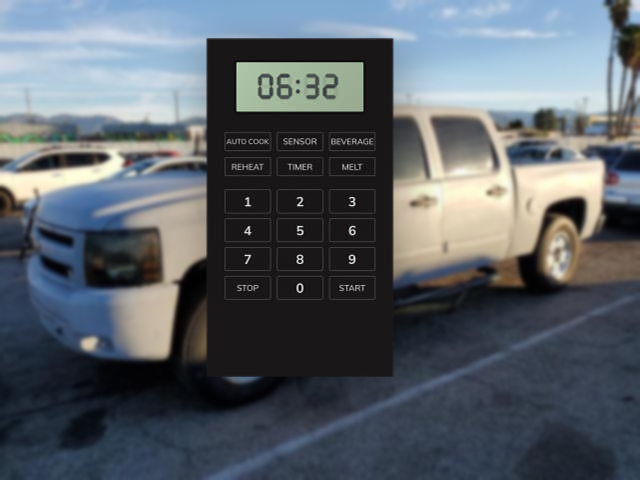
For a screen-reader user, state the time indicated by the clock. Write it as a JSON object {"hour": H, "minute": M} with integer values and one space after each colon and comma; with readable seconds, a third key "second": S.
{"hour": 6, "minute": 32}
